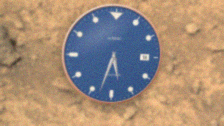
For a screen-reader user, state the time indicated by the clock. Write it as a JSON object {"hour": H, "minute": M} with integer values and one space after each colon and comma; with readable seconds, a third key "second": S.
{"hour": 5, "minute": 33}
